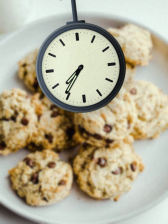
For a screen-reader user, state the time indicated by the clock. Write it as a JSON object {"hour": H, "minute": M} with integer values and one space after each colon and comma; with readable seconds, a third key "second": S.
{"hour": 7, "minute": 36}
